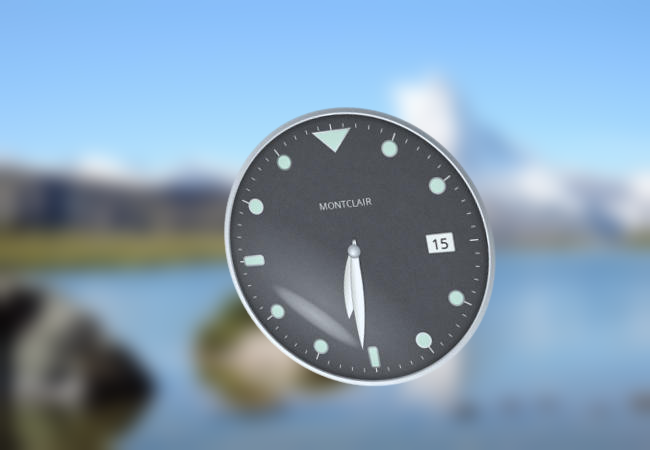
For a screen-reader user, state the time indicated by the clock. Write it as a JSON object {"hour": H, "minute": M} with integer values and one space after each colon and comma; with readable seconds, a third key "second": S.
{"hour": 6, "minute": 31}
